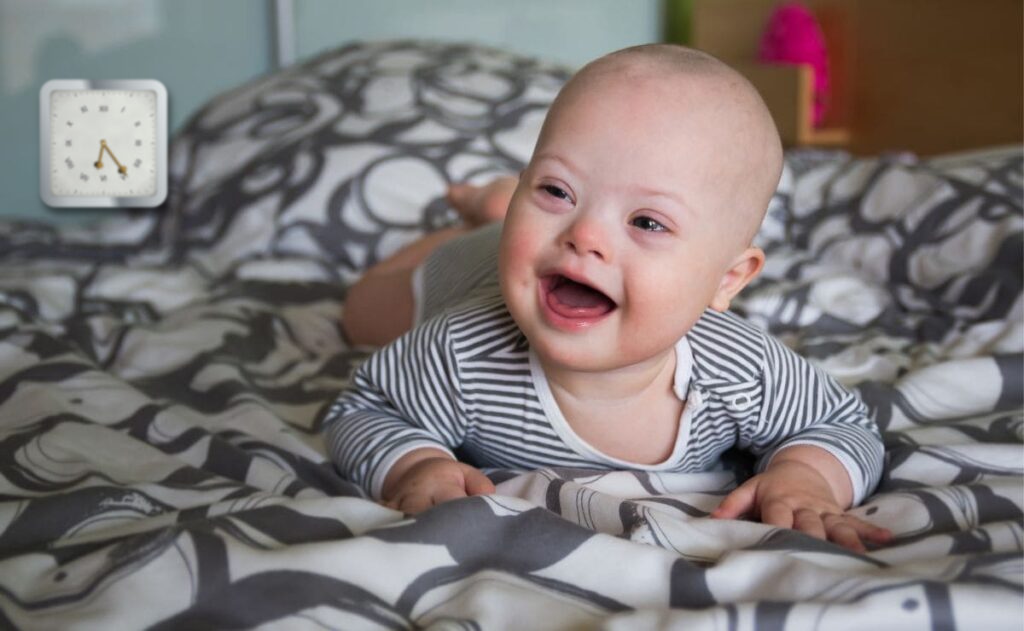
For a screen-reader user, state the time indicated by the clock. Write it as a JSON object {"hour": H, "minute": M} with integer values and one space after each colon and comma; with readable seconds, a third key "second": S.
{"hour": 6, "minute": 24}
